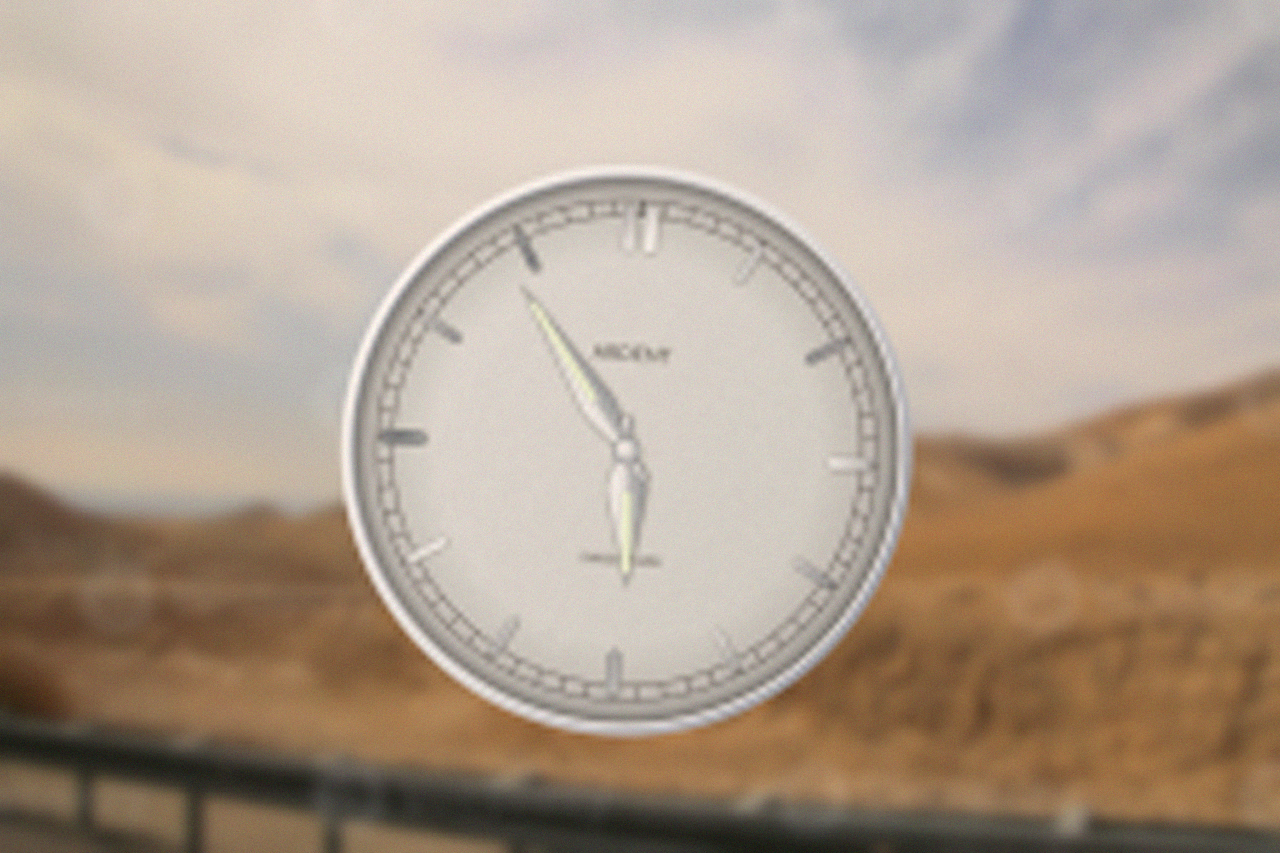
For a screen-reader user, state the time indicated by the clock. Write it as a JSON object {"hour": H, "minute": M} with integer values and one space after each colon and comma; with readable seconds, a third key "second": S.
{"hour": 5, "minute": 54}
